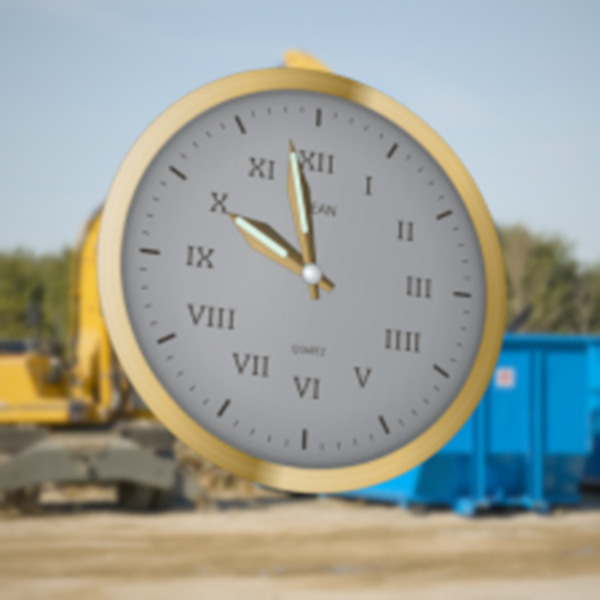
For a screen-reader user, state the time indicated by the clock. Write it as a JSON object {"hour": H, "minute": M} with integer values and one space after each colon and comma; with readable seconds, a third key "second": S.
{"hour": 9, "minute": 58}
